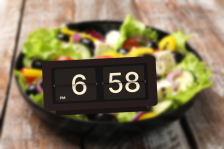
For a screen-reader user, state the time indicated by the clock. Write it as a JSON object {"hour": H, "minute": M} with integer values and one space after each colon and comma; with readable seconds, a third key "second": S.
{"hour": 6, "minute": 58}
